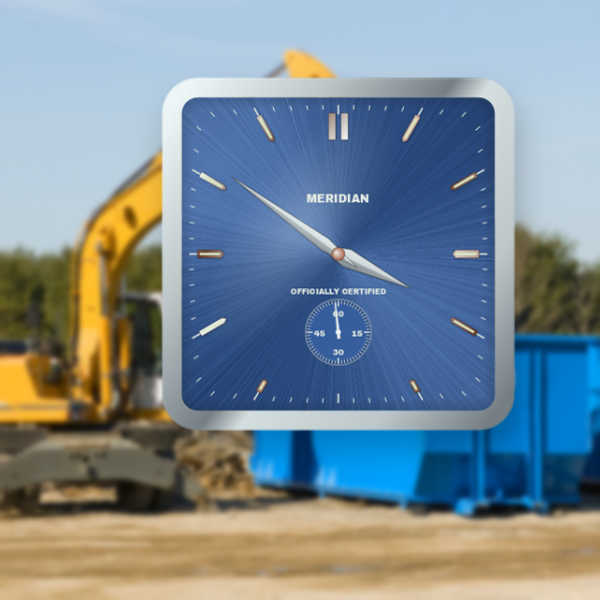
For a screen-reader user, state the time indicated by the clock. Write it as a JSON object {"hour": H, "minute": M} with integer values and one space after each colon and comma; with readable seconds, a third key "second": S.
{"hour": 3, "minute": 50, "second": 59}
